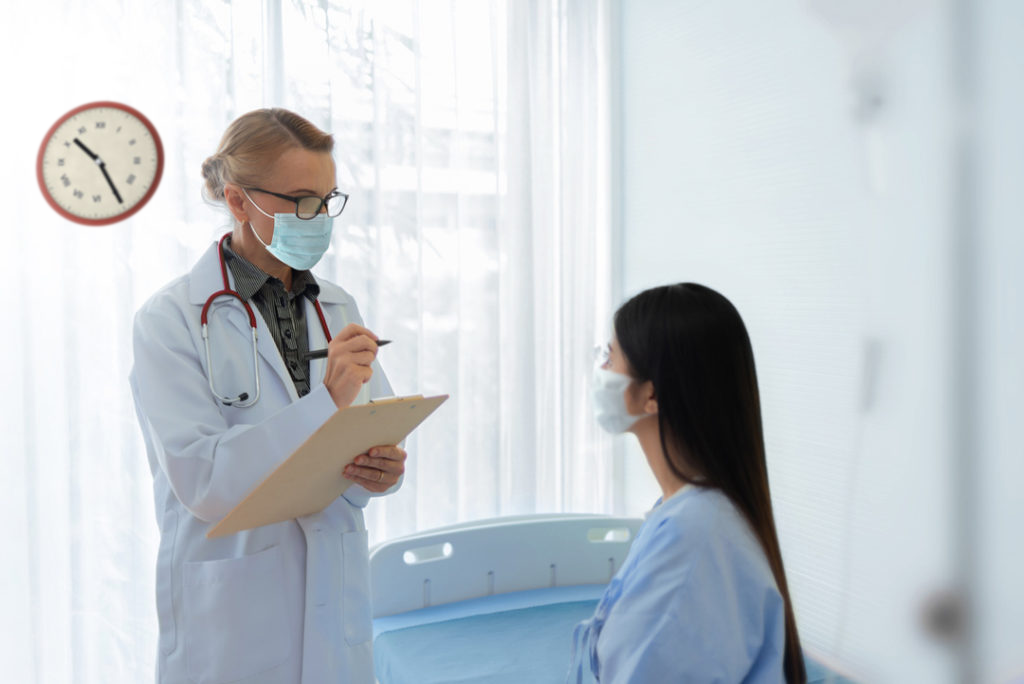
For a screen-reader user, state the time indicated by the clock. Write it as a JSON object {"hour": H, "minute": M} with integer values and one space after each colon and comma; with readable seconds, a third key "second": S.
{"hour": 10, "minute": 25}
